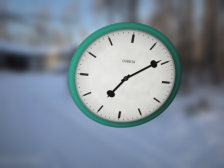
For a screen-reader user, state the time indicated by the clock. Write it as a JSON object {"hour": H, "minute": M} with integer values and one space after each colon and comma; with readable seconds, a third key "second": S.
{"hour": 7, "minute": 9}
